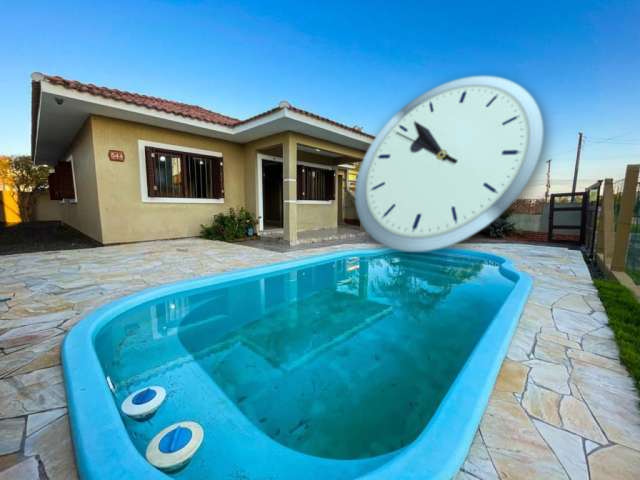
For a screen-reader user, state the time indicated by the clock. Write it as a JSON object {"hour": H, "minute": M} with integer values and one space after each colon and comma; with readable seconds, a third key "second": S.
{"hour": 9, "minute": 51, "second": 49}
